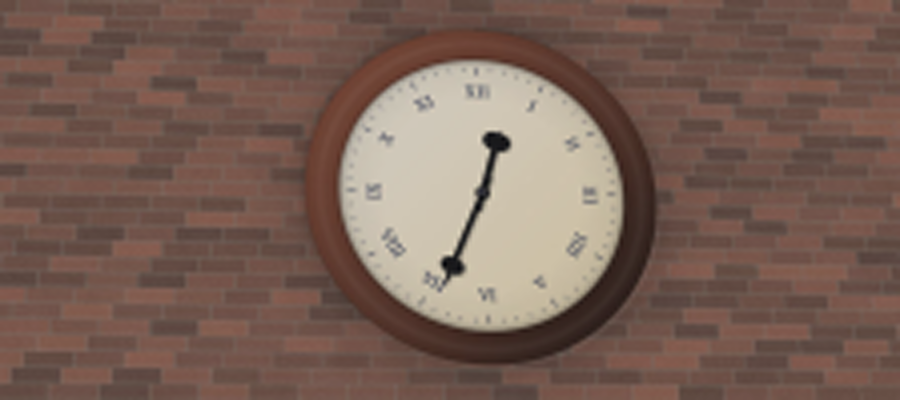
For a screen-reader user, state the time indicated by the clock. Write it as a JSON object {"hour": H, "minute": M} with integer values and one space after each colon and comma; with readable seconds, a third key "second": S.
{"hour": 12, "minute": 34}
